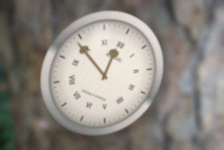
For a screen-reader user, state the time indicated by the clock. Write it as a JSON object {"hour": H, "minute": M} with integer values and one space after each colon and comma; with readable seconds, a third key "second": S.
{"hour": 11, "minute": 49}
